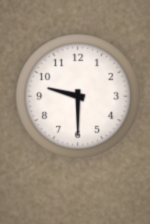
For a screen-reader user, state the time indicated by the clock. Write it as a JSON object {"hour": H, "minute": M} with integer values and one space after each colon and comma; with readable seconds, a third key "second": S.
{"hour": 9, "minute": 30}
